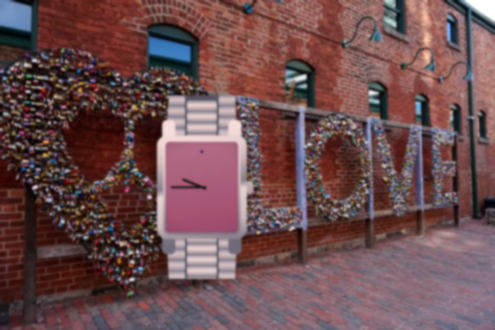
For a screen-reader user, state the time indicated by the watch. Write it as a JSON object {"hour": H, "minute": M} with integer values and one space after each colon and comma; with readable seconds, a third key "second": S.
{"hour": 9, "minute": 45}
